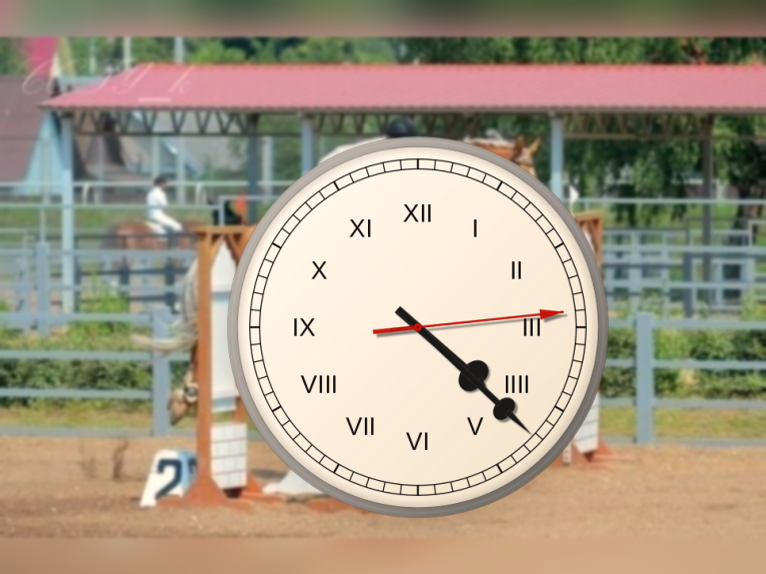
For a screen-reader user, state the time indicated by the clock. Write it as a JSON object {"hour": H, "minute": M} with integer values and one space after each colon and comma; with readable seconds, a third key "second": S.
{"hour": 4, "minute": 22, "second": 14}
